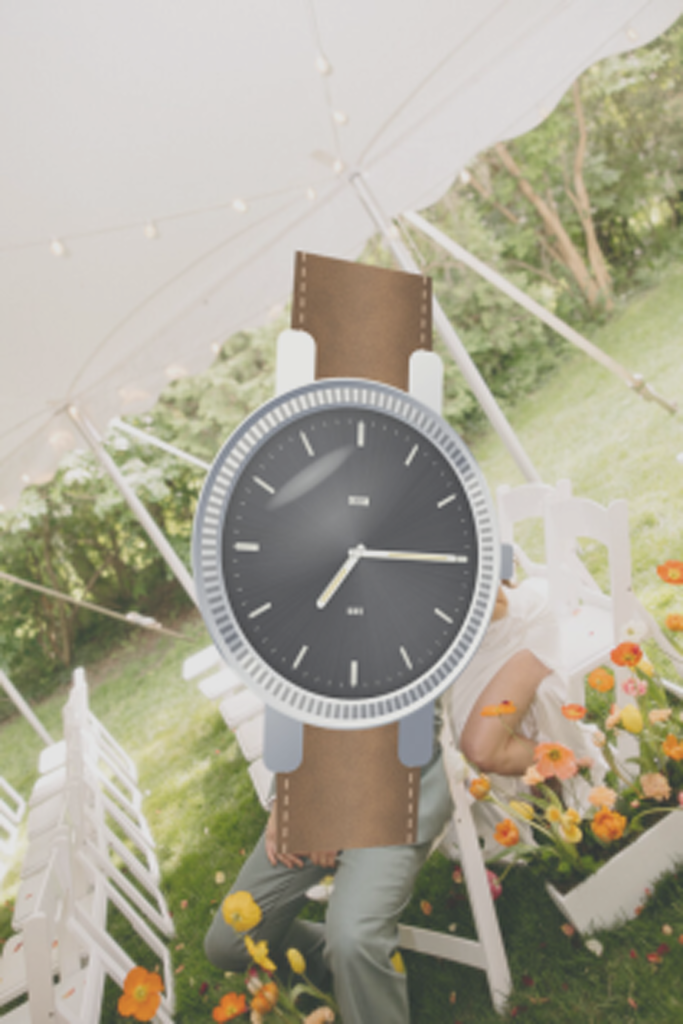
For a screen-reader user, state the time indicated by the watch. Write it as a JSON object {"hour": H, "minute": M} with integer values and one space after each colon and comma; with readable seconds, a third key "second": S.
{"hour": 7, "minute": 15}
